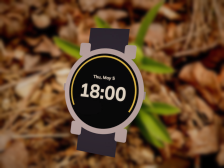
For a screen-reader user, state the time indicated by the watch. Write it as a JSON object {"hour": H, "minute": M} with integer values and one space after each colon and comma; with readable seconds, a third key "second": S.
{"hour": 18, "minute": 0}
